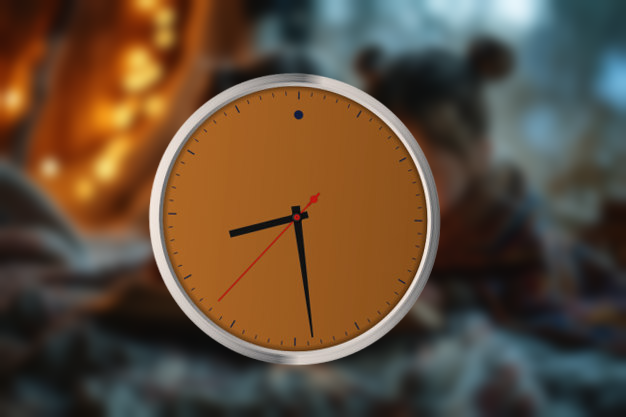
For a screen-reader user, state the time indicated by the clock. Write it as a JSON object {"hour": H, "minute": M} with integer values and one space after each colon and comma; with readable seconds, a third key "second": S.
{"hour": 8, "minute": 28, "second": 37}
